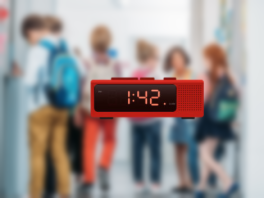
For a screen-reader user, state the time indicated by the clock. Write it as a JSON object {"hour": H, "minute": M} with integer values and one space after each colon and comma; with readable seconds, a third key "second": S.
{"hour": 1, "minute": 42}
